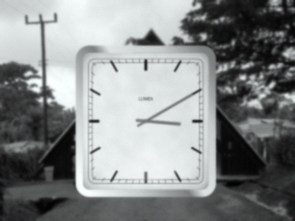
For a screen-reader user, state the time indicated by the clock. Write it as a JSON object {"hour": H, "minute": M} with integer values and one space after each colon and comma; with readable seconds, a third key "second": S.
{"hour": 3, "minute": 10}
